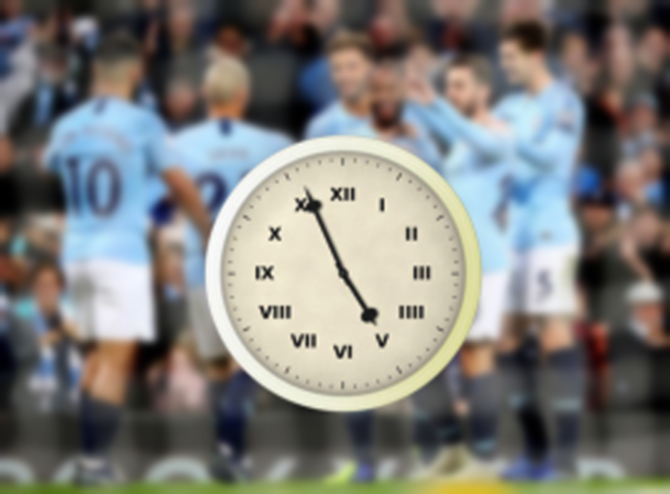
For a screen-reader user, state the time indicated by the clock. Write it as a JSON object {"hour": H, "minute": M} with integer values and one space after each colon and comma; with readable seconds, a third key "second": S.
{"hour": 4, "minute": 56}
